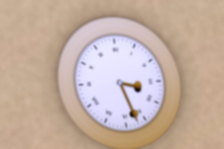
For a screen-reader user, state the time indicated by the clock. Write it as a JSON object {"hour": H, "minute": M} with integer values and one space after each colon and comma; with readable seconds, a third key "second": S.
{"hour": 3, "minute": 27}
